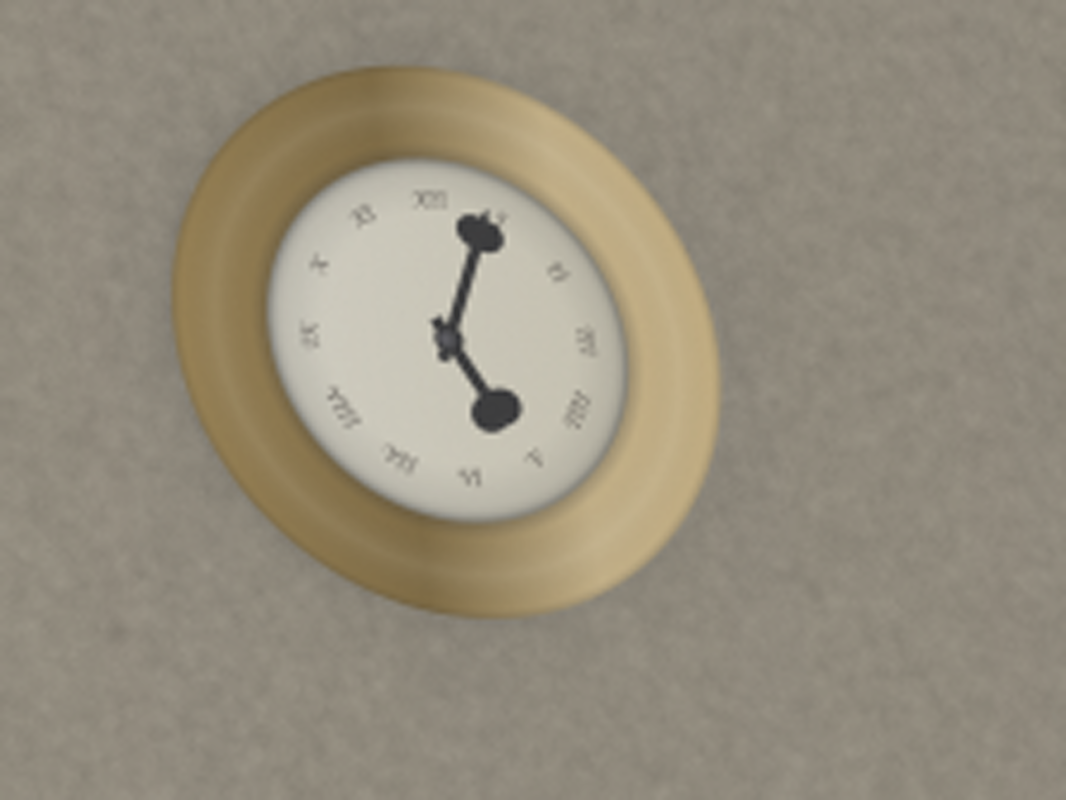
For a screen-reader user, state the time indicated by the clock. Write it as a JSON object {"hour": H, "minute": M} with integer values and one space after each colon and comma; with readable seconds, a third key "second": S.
{"hour": 5, "minute": 4}
